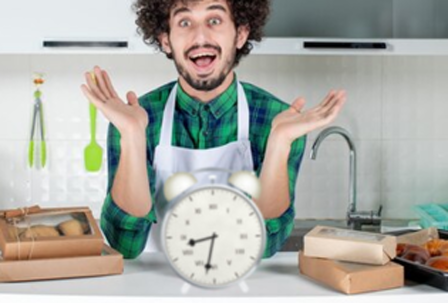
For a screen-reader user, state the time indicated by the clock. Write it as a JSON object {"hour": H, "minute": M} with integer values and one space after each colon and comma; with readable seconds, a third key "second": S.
{"hour": 8, "minute": 32}
